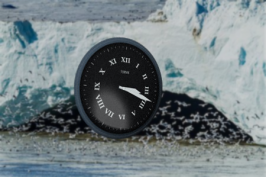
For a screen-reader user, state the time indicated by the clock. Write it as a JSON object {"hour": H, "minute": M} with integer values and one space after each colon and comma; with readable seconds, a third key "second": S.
{"hour": 3, "minute": 18}
